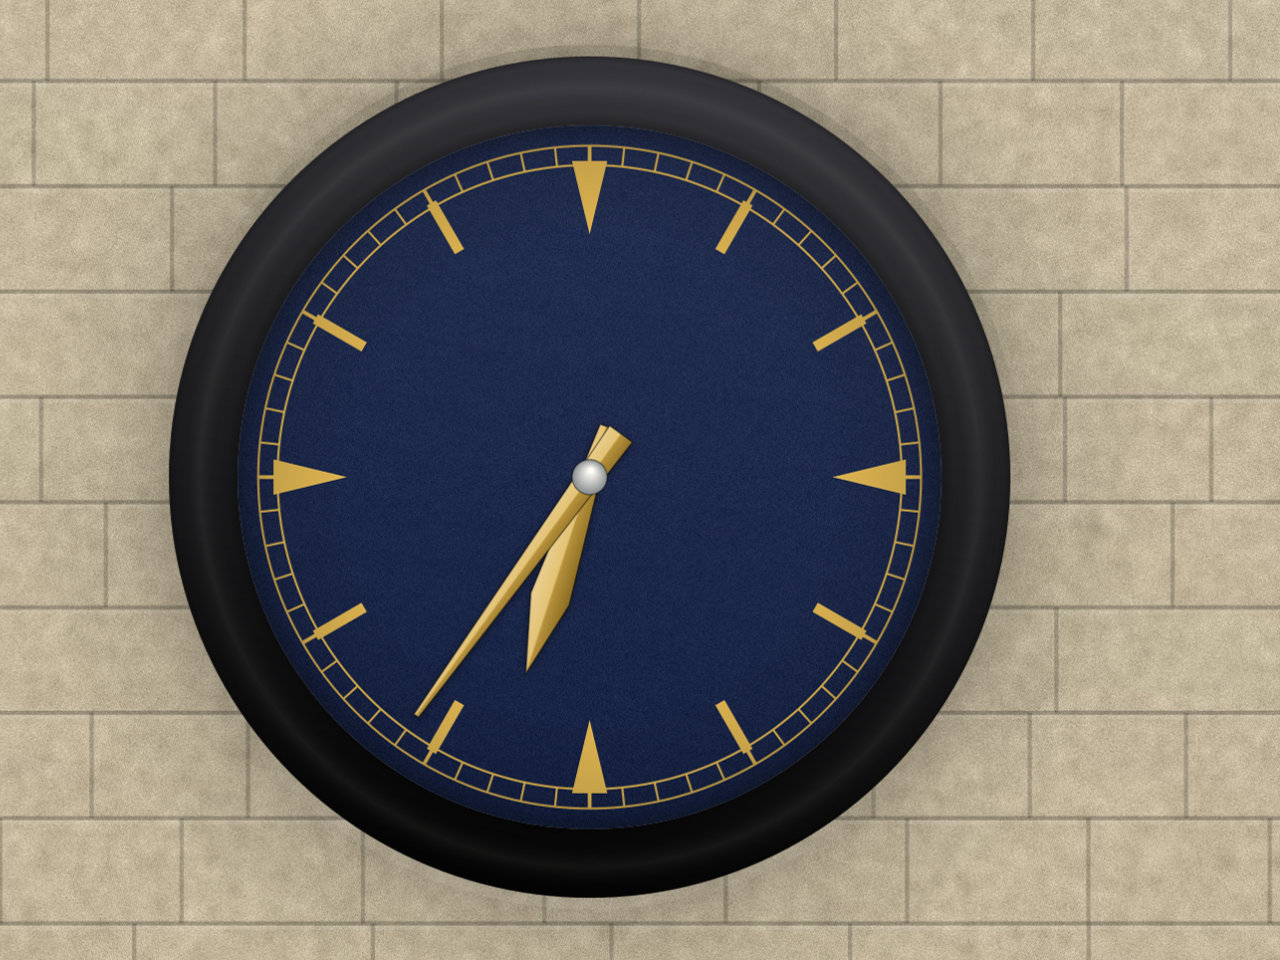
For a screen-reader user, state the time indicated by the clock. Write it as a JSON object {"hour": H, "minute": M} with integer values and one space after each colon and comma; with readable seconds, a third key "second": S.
{"hour": 6, "minute": 36}
